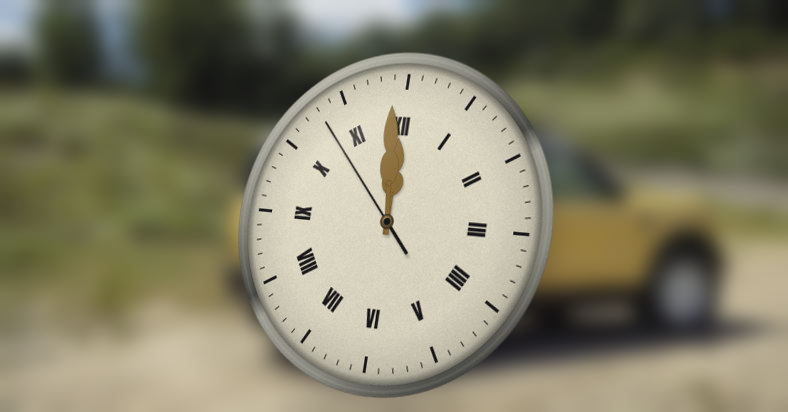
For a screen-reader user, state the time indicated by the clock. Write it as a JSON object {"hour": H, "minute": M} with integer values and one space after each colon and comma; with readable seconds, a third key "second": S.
{"hour": 11, "minute": 58, "second": 53}
